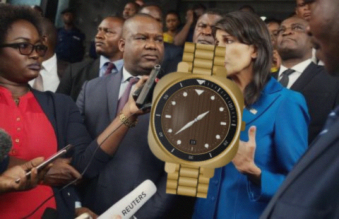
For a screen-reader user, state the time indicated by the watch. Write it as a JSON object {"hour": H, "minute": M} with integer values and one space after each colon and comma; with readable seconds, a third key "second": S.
{"hour": 1, "minute": 38}
